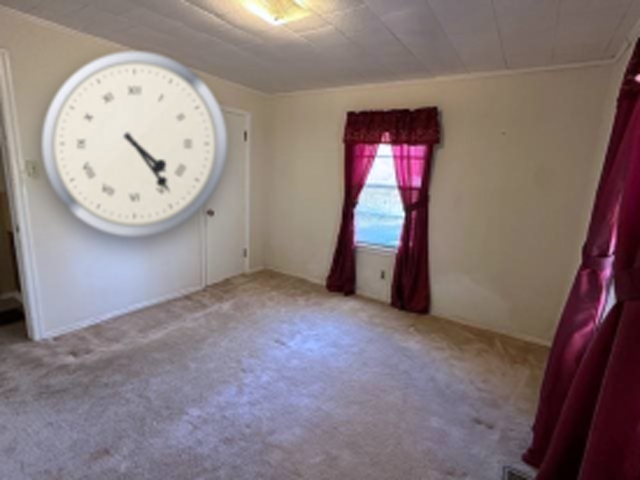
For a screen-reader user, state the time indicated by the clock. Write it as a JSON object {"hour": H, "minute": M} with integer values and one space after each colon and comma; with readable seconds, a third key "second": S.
{"hour": 4, "minute": 24}
